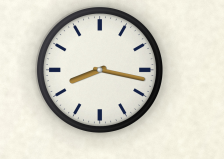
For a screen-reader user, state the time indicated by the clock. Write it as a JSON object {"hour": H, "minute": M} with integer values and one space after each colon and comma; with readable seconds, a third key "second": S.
{"hour": 8, "minute": 17}
